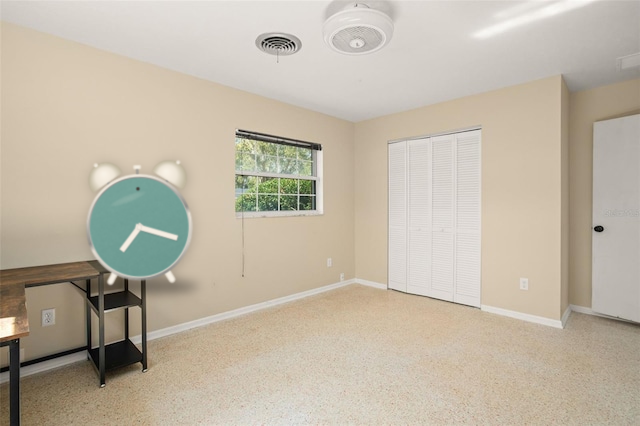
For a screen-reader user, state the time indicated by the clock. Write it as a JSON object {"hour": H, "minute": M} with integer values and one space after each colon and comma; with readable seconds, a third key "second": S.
{"hour": 7, "minute": 18}
